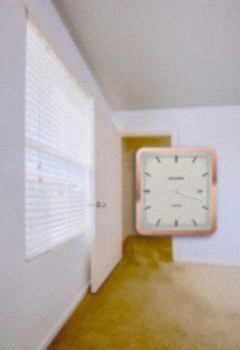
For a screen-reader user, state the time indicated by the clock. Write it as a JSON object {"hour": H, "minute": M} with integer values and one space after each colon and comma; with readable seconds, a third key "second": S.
{"hour": 8, "minute": 18}
